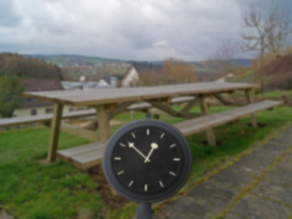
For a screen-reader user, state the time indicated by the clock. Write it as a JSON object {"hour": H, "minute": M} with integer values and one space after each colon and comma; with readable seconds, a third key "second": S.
{"hour": 12, "minute": 52}
